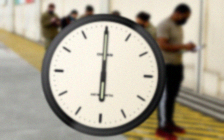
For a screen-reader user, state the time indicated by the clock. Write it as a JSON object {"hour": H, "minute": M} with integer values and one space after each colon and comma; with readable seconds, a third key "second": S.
{"hour": 6, "minute": 0}
